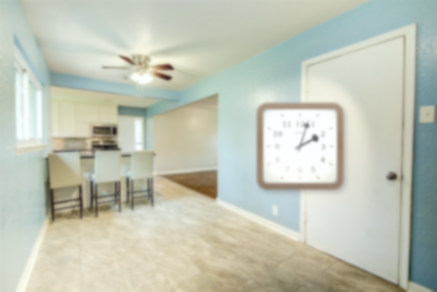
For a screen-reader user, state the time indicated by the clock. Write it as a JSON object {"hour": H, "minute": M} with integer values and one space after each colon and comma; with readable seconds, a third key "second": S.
{"hour": 2, "minute": 3}
